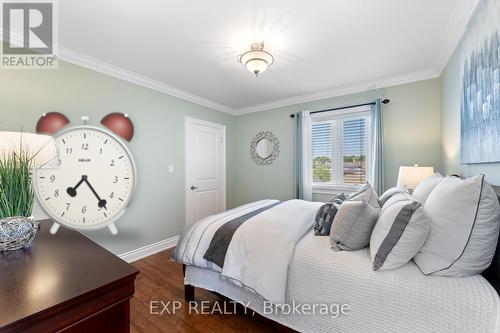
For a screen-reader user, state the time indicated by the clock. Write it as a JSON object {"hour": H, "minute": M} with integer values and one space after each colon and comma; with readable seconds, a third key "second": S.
{"hour": 7, "minute": 24}
